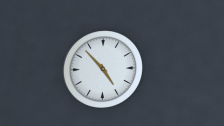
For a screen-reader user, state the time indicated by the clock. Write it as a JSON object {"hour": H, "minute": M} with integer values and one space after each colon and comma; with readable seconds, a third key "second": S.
{"hour": 4, "minute": 53}
